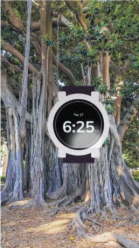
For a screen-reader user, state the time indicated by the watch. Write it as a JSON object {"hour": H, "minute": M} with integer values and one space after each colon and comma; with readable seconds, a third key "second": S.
{"hour": 6, "minute": 25}
